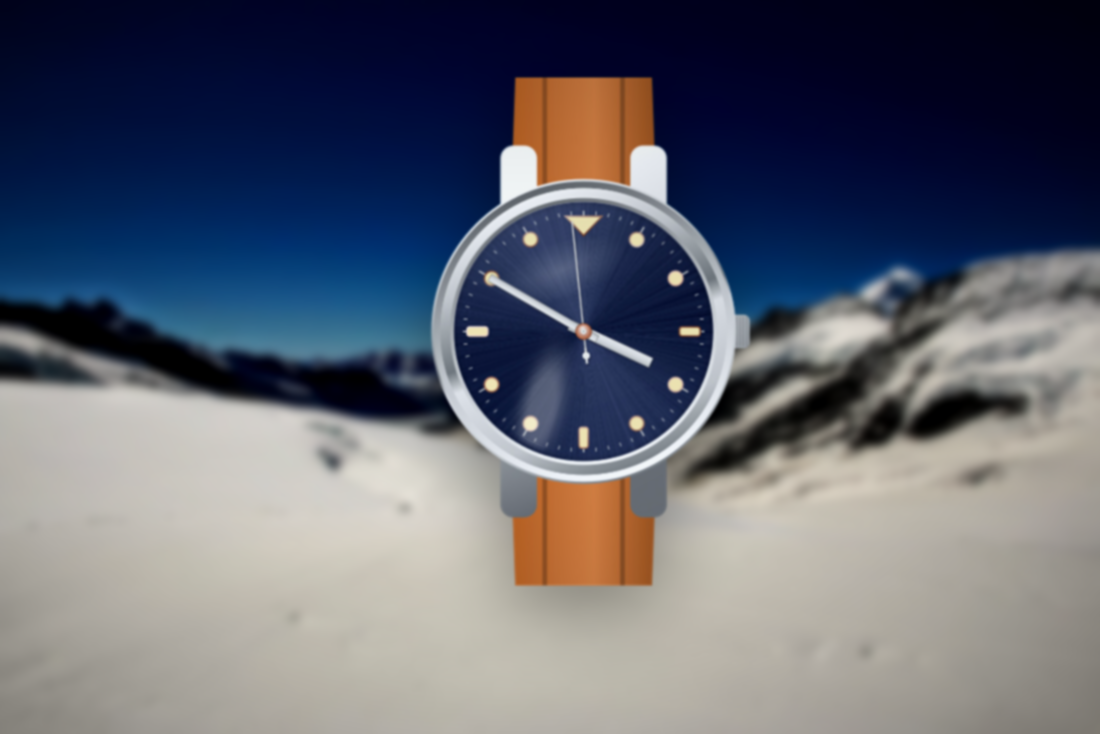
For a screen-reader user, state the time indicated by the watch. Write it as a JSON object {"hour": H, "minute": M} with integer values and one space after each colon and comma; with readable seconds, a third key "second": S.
{"hour": 3, "minute": 49, "second": 59}
